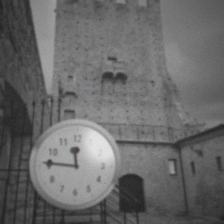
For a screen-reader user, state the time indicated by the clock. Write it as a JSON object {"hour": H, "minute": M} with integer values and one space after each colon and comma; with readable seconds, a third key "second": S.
{"hour": 11, "minute": 46}
